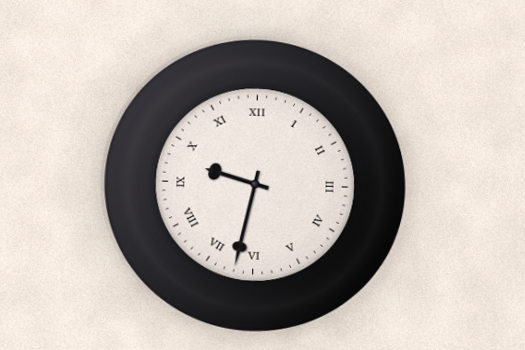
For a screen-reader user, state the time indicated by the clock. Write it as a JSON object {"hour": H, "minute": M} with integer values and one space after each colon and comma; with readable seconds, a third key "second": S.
{"hour": 9, "minute": 32}
